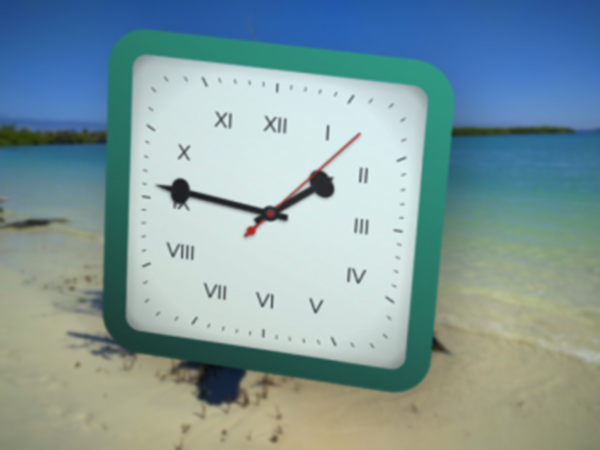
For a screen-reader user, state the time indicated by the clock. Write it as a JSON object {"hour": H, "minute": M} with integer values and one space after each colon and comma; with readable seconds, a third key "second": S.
{"hour": 1, "minute": 46, "second": 7}
